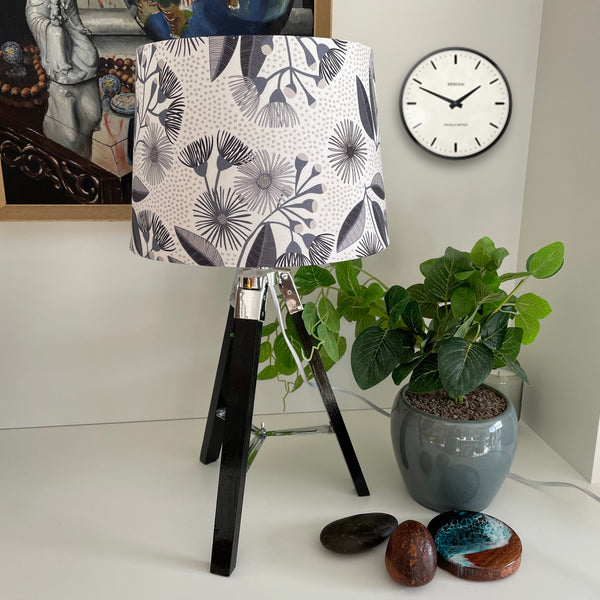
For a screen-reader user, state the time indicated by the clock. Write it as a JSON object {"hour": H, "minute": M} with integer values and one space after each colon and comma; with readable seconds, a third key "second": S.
{"hour": 1, "minute": 49}
